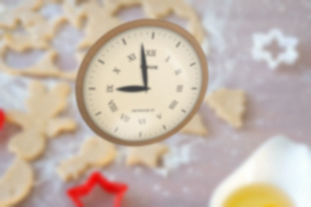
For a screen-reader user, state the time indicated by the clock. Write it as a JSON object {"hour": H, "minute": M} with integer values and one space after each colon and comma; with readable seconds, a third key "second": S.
{"hour": 8, "minute": 58}
